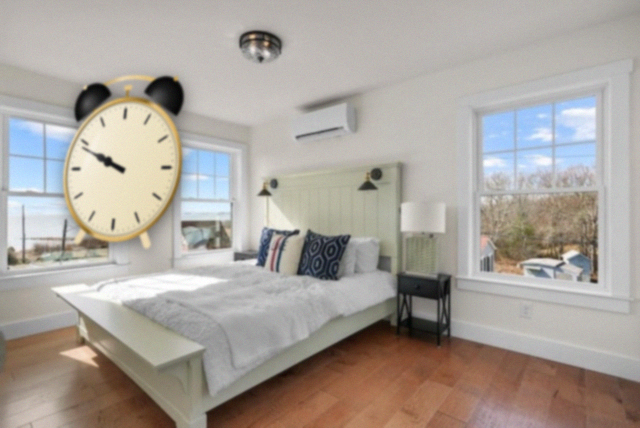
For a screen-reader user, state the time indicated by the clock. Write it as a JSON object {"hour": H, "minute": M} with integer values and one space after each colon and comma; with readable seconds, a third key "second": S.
{"hour": 9, "minute": 49}
